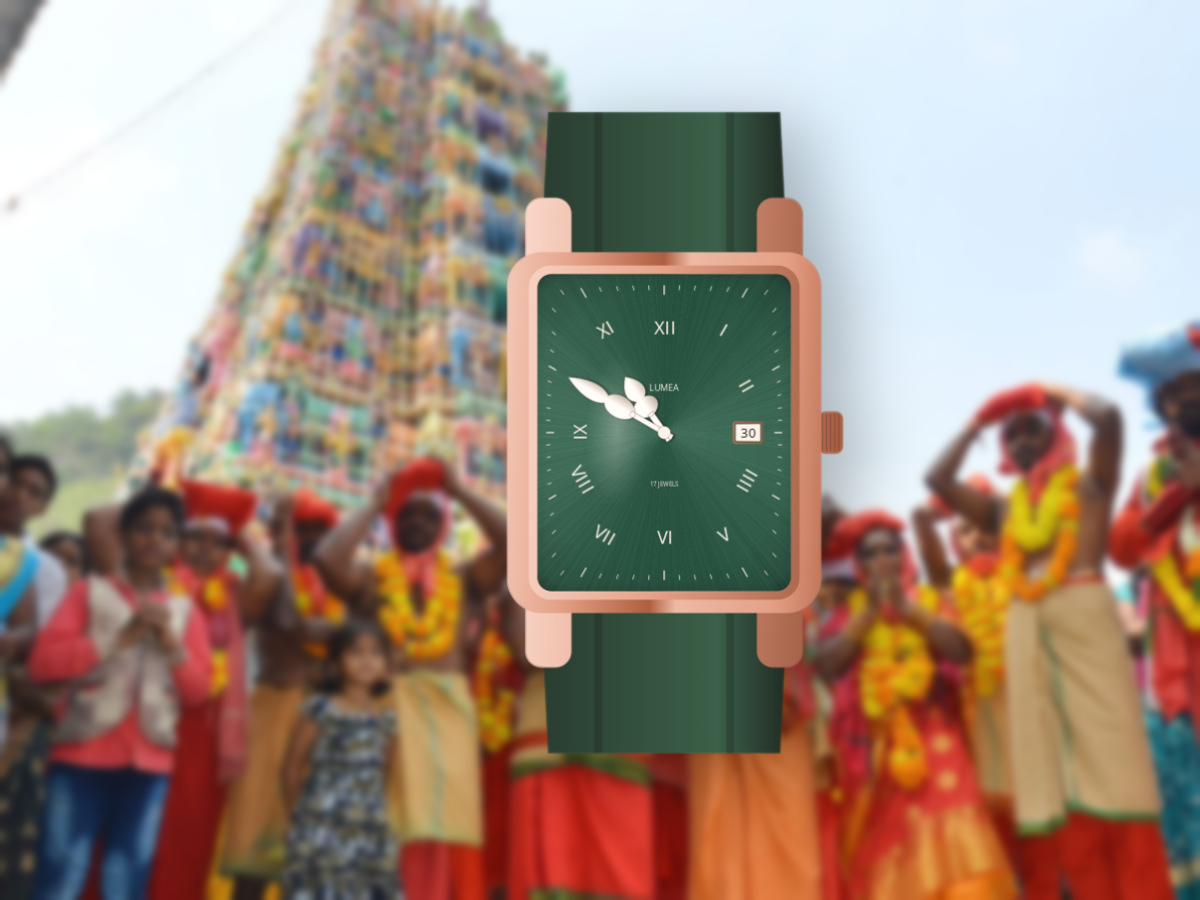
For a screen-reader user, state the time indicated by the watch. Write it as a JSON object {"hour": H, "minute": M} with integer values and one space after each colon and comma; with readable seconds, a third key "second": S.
{"hour": 10, "minute": 50}
